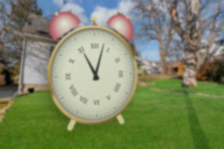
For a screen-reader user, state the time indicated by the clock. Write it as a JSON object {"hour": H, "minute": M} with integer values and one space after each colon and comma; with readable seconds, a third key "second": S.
{"hour": 11, "minute": 3}
